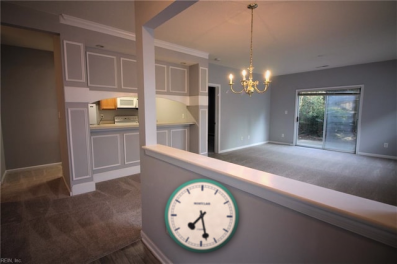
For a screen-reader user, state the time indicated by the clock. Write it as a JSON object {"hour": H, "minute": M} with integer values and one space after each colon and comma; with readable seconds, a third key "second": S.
{"hour": 7, "minute": 28}
